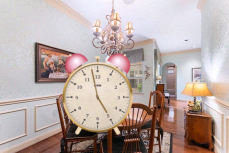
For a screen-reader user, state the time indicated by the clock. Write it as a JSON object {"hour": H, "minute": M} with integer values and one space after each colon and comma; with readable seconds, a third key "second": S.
{"hour": 4, "minute": 58}
